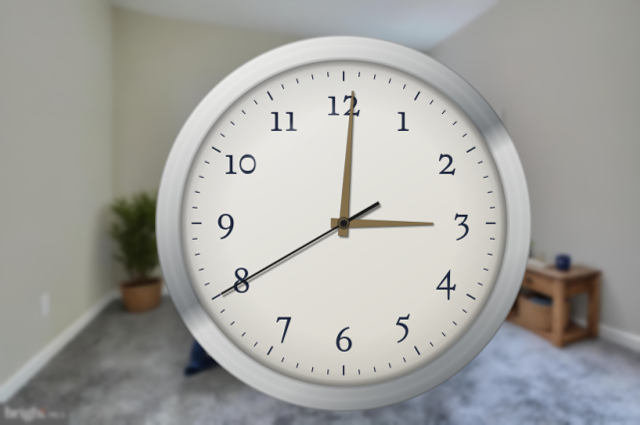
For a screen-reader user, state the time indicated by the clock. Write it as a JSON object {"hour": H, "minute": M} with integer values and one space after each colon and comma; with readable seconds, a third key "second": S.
{"hour": 3, "minute": 0, "second": 40}
